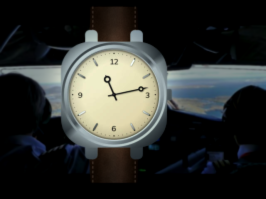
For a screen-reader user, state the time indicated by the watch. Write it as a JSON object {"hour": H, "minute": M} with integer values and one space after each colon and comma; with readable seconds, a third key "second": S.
{"hour": 11, "minute": 13}
